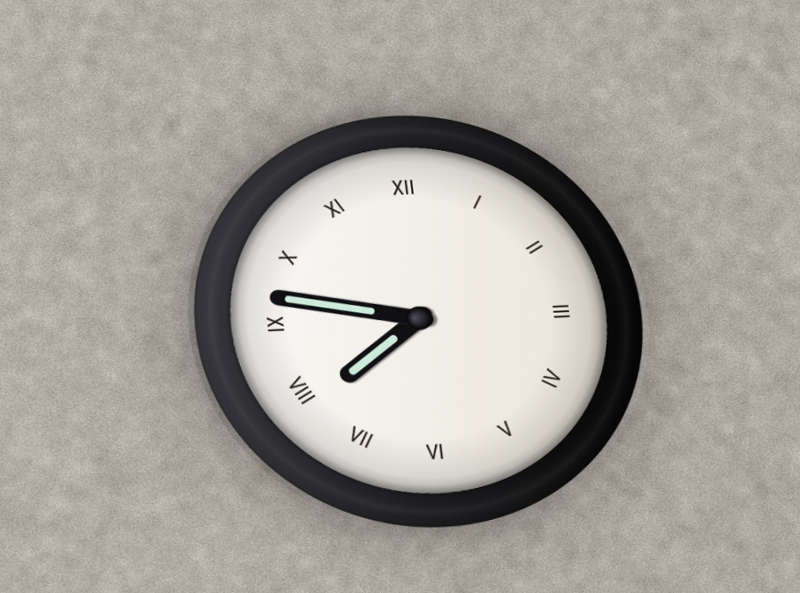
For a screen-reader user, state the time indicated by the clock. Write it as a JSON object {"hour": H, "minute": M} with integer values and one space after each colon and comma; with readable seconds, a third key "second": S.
{"hour": 7, "minute": 47}
